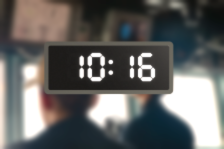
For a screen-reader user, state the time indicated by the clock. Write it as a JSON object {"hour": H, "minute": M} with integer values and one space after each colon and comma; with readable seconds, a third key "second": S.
{"hour": 10, "minute": 16}
